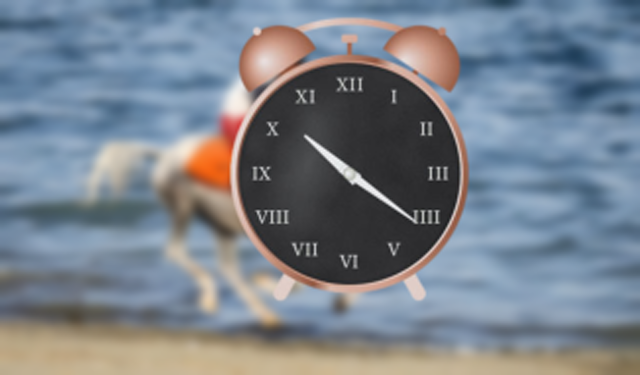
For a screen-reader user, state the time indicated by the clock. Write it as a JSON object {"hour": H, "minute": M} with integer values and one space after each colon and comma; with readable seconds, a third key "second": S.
{"hour": 10, "minute": 21}
